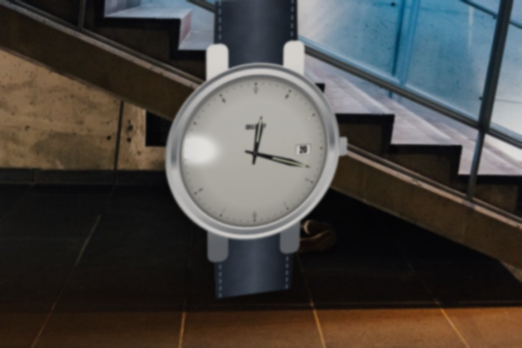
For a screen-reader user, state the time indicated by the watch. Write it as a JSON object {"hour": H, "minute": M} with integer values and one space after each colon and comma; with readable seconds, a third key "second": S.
{"hour": 12, "minute": 18}
